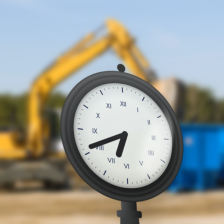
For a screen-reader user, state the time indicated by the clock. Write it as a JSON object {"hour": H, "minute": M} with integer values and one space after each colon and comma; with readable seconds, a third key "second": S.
{"hour": 6, "minute": 41}
